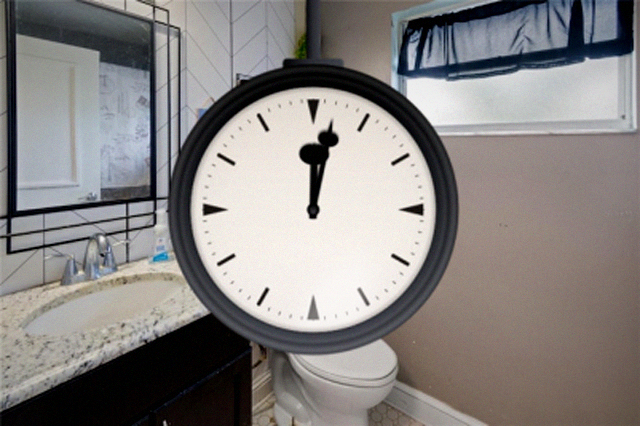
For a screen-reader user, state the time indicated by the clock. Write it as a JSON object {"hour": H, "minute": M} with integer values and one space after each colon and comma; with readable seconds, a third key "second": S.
{"hour": 12, "minute": 2}
